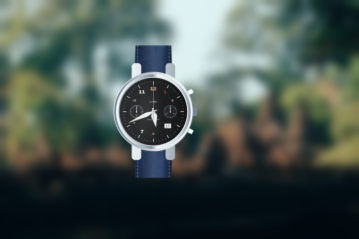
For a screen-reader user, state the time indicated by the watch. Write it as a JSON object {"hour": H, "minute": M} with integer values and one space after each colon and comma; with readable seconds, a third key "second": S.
{"hour": 5, "minute": 41}
